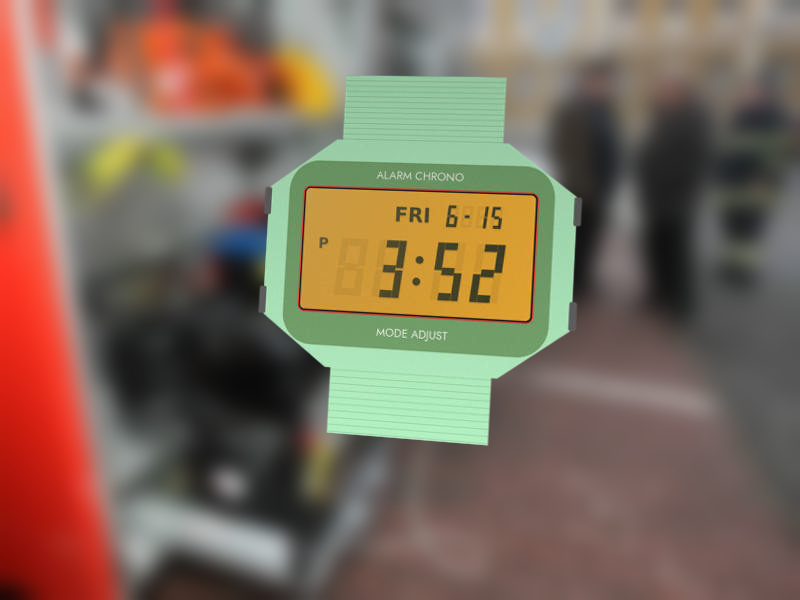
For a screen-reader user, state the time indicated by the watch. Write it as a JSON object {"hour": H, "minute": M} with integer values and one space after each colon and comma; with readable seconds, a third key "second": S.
{"hour": 3, "minute": 52}
